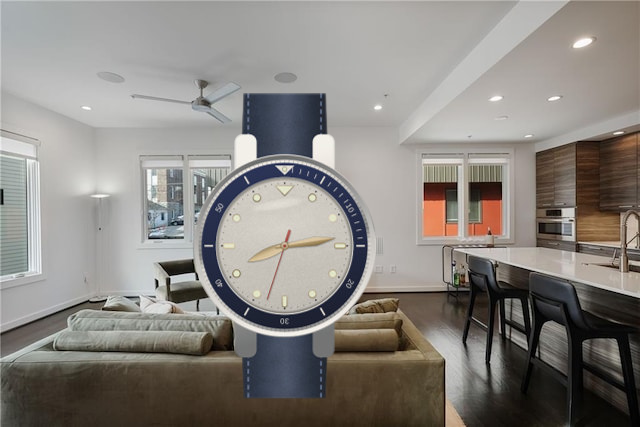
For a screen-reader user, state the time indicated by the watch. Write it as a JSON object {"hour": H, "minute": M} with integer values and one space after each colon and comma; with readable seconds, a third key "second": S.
{"hour": 8, "minute": 13, "second": 33}
